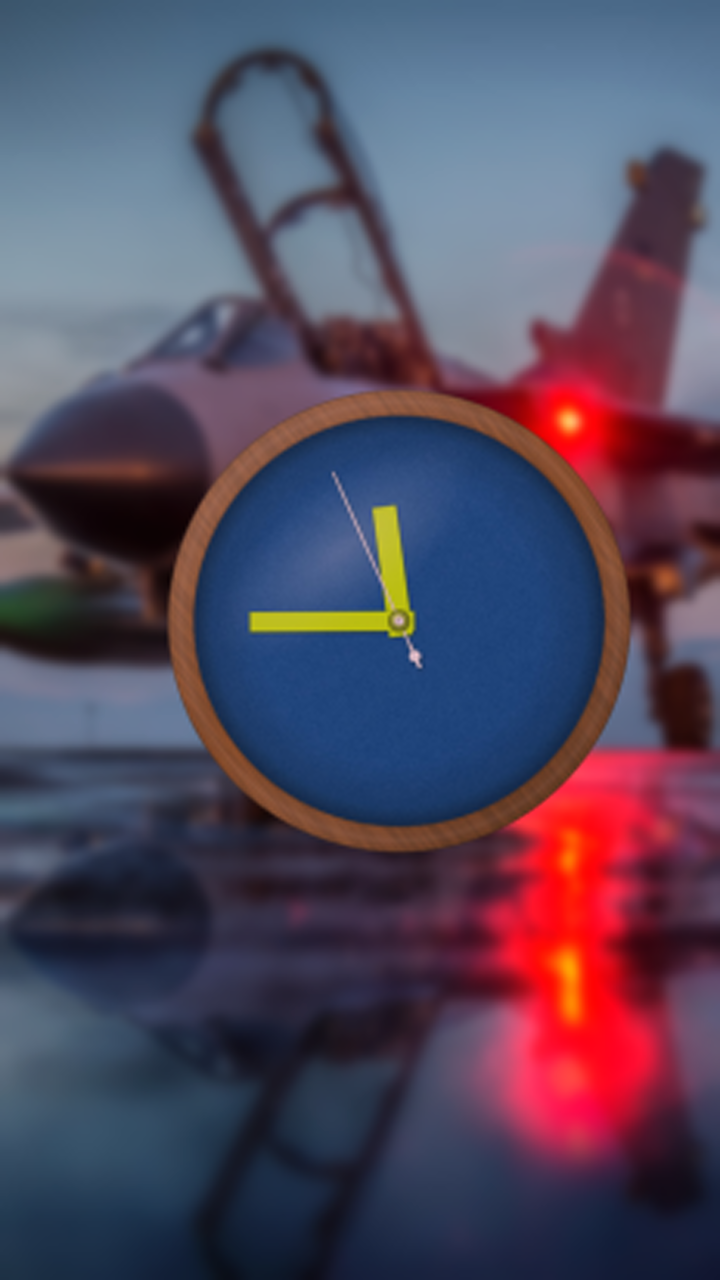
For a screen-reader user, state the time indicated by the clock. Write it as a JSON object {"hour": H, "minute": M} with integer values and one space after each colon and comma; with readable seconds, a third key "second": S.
{"hour": 11, "minute": 44, "second": 56}
